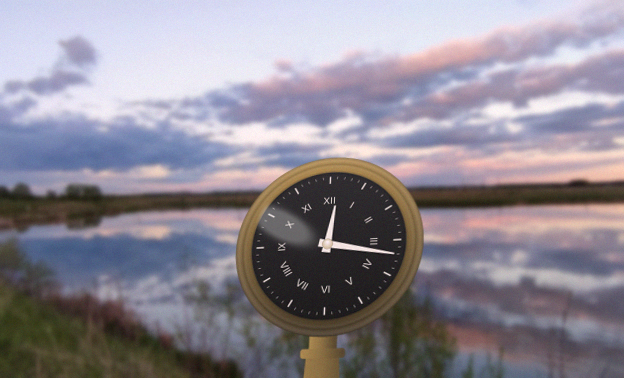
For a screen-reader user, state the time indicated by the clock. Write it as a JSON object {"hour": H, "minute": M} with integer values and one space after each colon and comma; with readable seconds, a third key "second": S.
{"hour": 12, "minute": 17}
